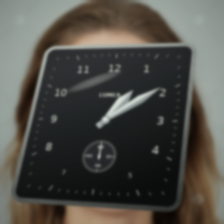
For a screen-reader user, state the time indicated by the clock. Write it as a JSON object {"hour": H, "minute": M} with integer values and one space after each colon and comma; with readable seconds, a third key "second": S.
{"hour": 1, "minute": 9}
